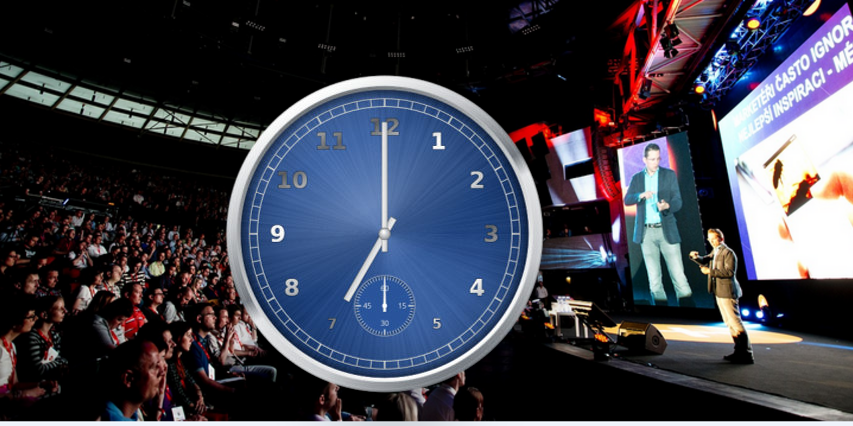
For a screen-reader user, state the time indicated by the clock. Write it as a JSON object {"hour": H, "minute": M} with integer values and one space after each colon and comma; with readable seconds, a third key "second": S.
{"hour": 7, "minute": 0}
